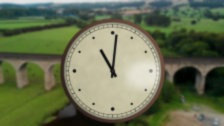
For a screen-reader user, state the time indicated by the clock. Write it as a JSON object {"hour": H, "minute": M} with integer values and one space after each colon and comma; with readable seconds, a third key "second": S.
{"hour": 11, "minute": 1}
